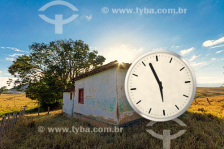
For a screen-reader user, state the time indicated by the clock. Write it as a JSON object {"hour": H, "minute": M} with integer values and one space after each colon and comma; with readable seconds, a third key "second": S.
{"hour": 5, "minute": 57}
